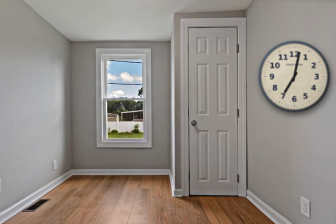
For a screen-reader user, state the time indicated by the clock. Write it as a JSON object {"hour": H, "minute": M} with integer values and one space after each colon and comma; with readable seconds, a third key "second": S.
{"hour": 7, "minute": 2}
